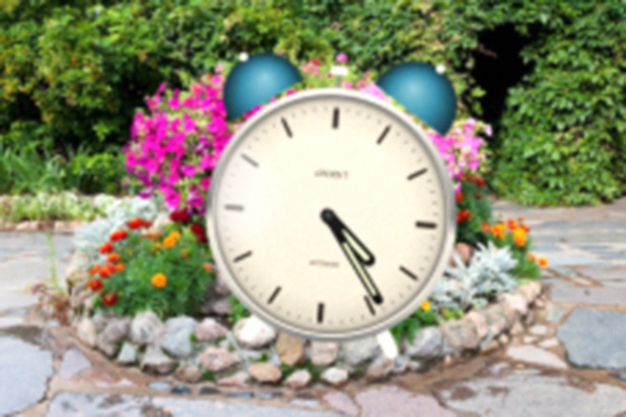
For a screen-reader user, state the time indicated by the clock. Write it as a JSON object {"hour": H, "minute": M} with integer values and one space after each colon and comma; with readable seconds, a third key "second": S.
{"hour": 4, "minute": 24}
